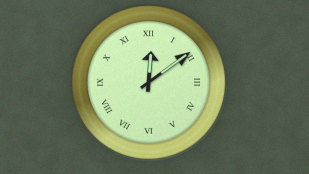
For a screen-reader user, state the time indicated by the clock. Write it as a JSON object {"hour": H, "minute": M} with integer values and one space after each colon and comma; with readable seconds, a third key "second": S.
{"hour": 12, "minute": 9}
